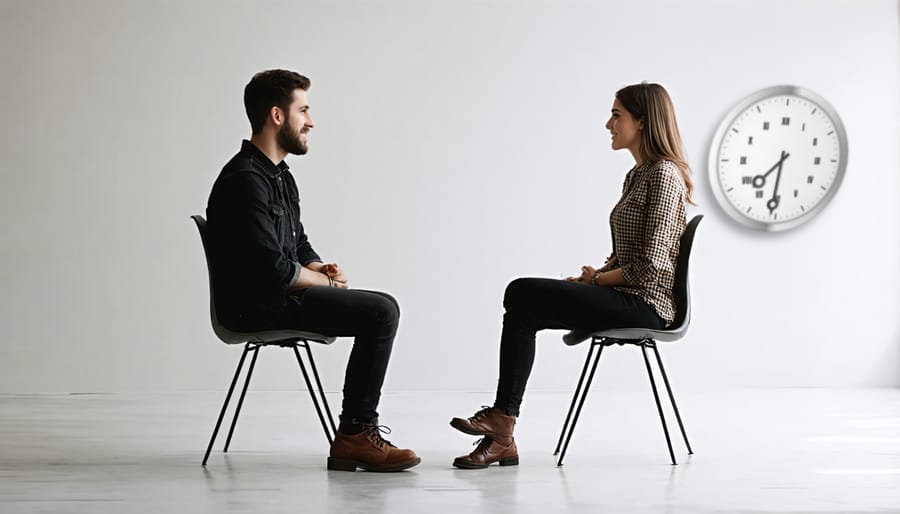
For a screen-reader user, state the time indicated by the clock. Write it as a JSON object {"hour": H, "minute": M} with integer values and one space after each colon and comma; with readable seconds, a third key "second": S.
{"hour": 7, "minute": 31}
